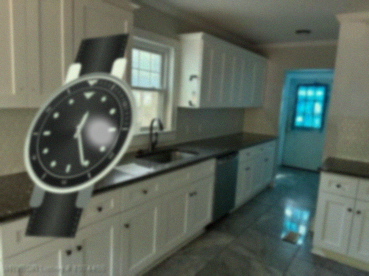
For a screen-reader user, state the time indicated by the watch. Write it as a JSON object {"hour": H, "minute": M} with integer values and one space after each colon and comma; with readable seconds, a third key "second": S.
{"hour": 12, "minute": 26}
